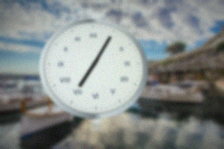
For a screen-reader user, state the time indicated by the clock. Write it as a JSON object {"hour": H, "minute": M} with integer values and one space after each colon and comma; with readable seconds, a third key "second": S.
{"hour": 7, "minute": 5}
